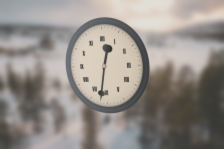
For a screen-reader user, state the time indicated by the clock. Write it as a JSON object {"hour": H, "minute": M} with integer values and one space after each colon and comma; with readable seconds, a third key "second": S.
{"hour": 12, "minute": 32}
